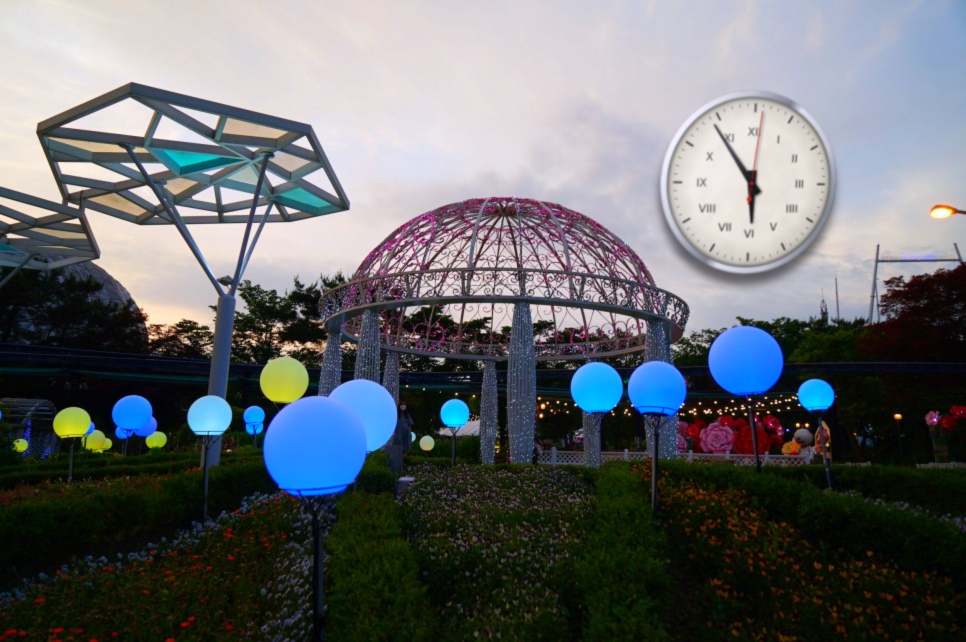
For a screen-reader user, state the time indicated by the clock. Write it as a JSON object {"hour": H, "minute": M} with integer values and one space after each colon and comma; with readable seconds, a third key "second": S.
{"hour": 5, "minute": 54, "second": 1}
